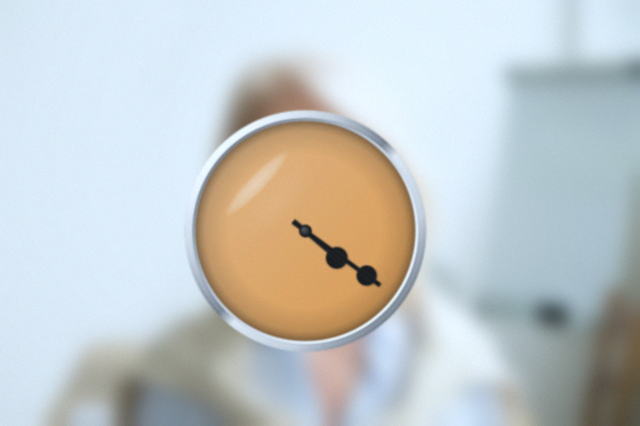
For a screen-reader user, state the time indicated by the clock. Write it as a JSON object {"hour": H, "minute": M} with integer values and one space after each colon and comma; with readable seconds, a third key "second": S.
{"hour": 4, "minute": 21}
